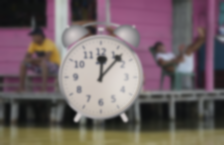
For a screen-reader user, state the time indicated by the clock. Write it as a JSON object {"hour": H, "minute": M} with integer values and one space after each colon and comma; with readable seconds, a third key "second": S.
{"hour": 12, "minute": 7}
